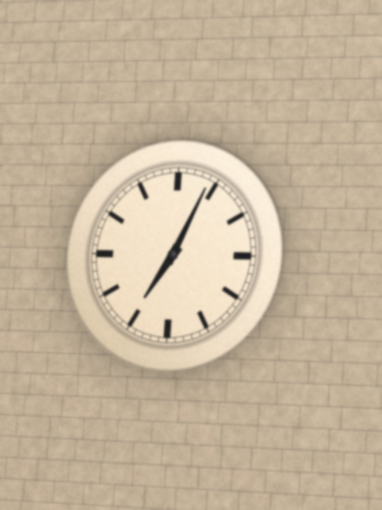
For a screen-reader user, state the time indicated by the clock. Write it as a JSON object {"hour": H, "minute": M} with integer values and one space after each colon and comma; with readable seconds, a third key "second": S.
{"hour": 7, "minute": 4}
